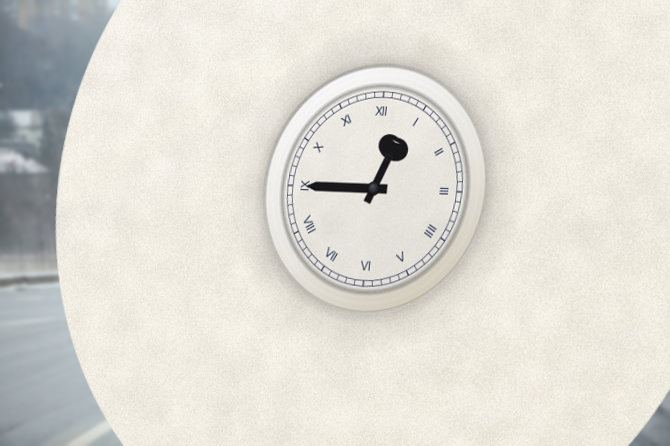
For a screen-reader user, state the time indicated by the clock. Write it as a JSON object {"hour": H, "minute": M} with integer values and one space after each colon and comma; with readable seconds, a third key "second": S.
{"hour": 12, "minute": 45}
